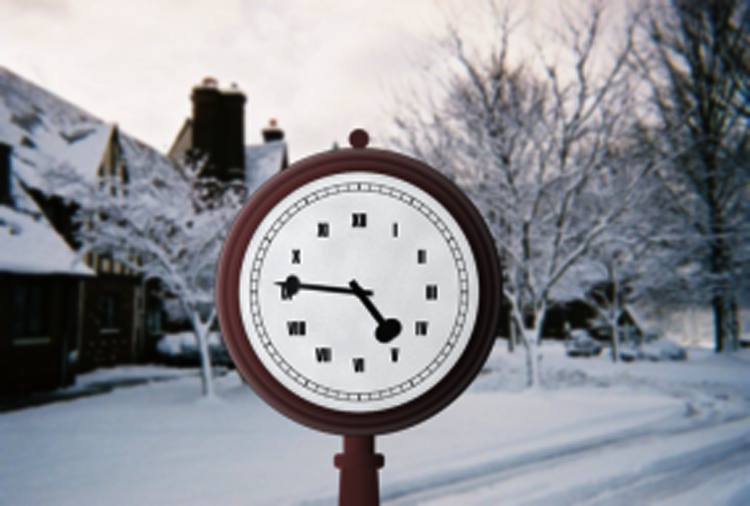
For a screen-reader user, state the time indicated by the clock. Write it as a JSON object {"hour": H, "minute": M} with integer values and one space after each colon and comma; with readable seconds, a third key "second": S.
{"hour": 4, "minute": 46}
